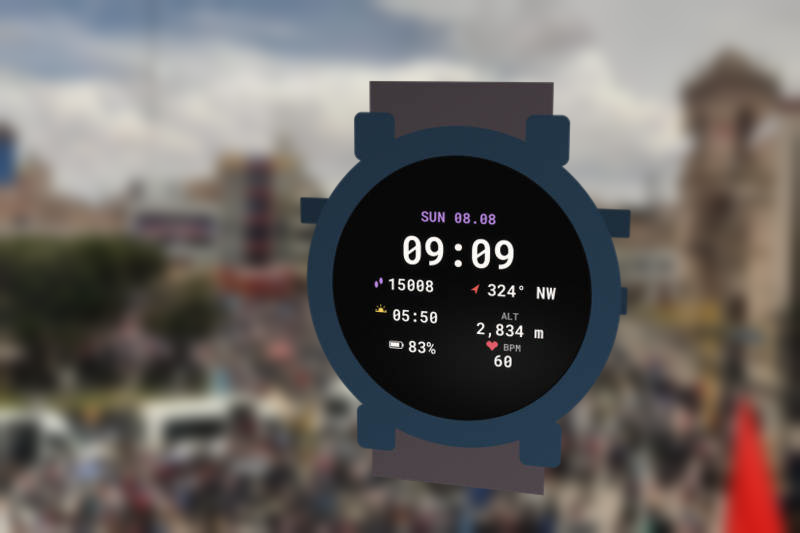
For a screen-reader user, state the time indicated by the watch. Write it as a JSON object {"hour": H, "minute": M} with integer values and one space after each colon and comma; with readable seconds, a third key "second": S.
{"hour": 9, "minute": 9}
